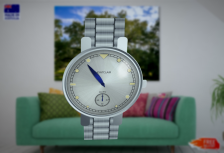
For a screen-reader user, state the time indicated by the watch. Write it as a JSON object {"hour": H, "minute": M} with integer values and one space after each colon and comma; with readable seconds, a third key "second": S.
{"hour": 10, "minute": 54}
